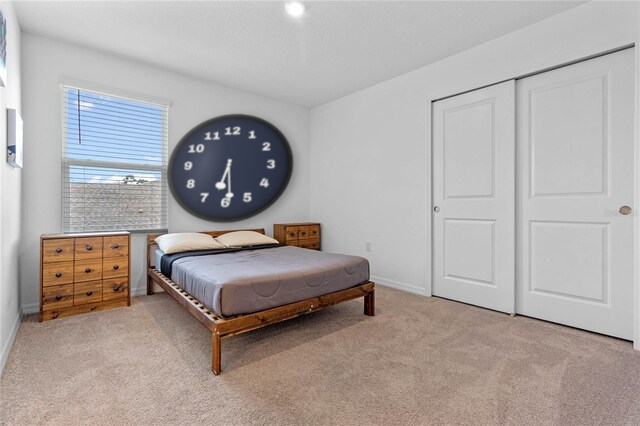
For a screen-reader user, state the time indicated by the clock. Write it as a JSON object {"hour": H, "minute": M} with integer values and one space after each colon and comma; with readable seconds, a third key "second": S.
{"hour": 6, "minute": 29}
